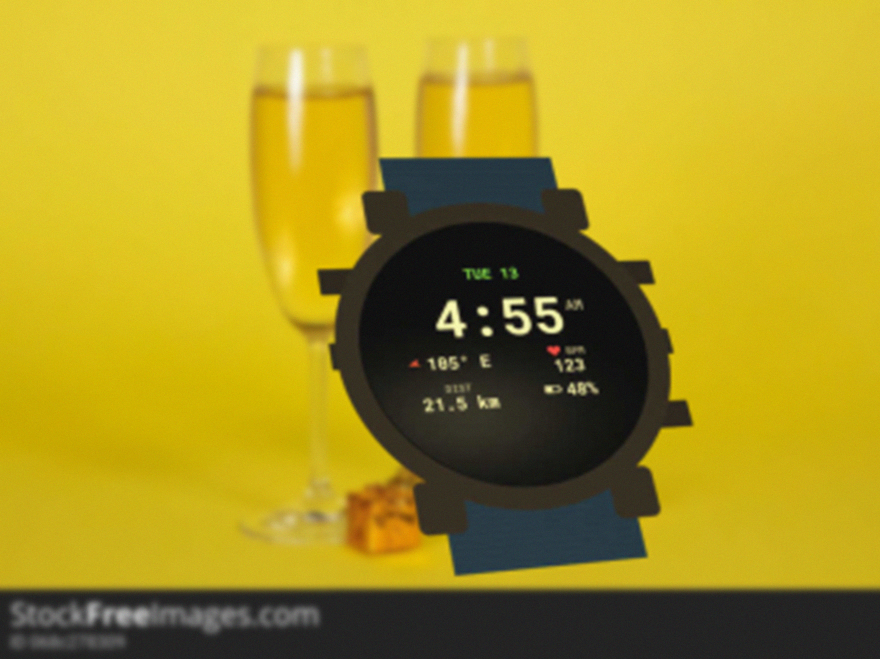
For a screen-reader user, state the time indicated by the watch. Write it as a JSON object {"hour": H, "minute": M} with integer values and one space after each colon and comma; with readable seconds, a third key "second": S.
{"hour": 4, "minute": 55}
